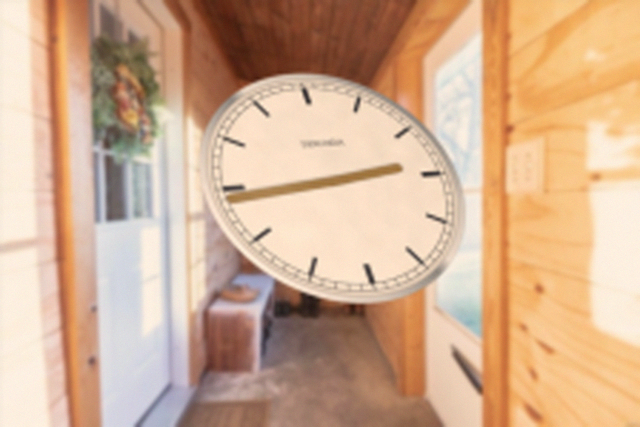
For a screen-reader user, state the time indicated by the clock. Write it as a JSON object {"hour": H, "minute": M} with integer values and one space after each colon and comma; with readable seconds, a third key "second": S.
{"hour": 2, "minute": 44}
